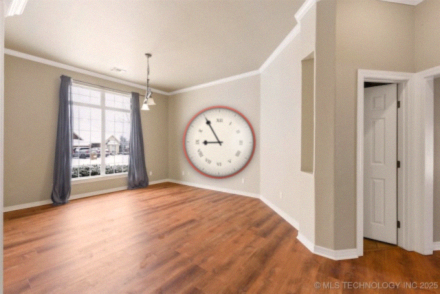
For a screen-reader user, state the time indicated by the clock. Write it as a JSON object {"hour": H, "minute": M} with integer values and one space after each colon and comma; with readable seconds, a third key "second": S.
{"hour": 8, "minute": 55}
